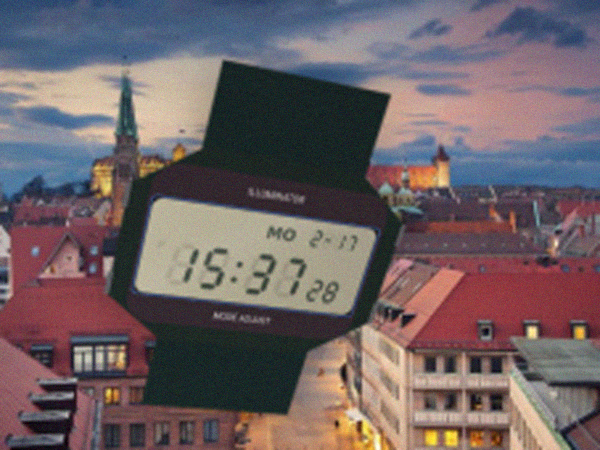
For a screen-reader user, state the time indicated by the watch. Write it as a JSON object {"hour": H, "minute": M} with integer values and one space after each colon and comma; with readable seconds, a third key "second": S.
{"hour": 15, "minute": 37, "second": 28}
